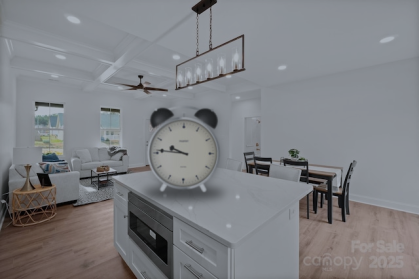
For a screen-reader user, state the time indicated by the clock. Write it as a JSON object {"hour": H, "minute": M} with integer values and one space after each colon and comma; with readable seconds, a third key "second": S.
{"hour": 9, "minute": 46}
